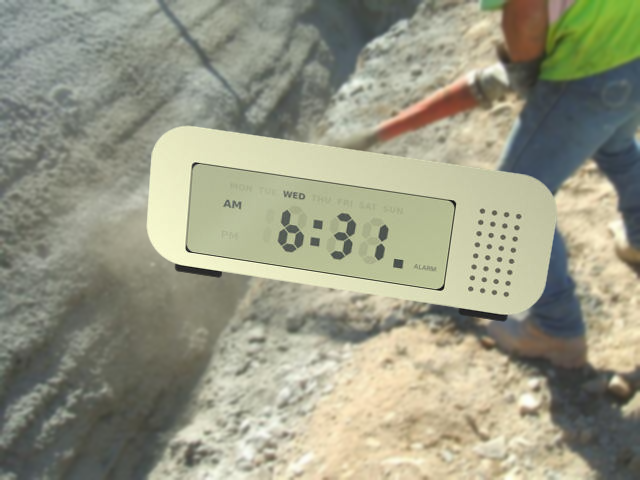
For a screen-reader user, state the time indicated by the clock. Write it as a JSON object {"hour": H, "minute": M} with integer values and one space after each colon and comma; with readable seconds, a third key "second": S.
{"hour": 6, "minute": 31}
